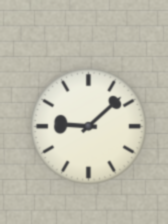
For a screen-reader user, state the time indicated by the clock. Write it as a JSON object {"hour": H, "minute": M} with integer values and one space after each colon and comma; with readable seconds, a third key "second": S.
{"hour": 9, "minute": 8}
